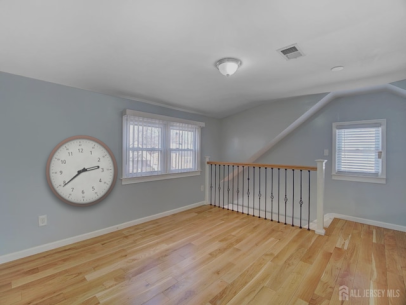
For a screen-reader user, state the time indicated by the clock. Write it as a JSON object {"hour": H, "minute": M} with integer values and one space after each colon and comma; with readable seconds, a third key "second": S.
{"hour": 2, "minute": 39}
